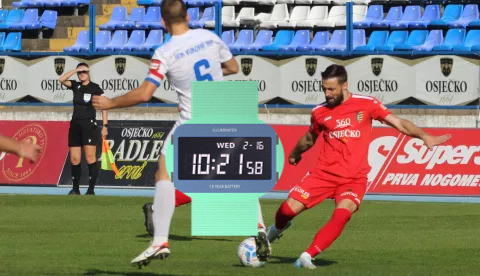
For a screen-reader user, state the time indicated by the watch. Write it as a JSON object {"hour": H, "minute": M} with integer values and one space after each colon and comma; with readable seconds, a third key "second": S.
{"hour": 10, "minute": 21, "second": 58}
